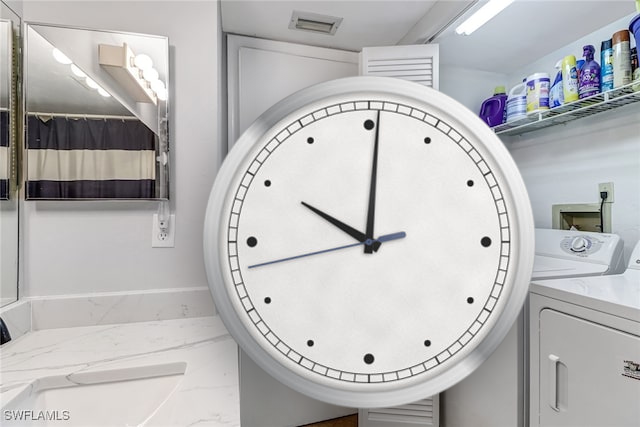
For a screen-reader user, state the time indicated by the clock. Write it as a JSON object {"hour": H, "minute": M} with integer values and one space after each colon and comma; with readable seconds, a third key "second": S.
{"hour": 10, "minute": 0, "second": 43}
